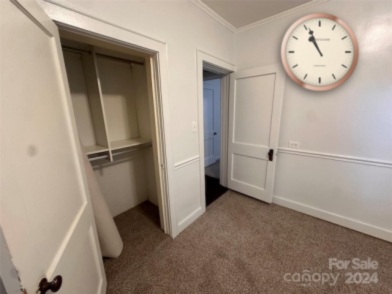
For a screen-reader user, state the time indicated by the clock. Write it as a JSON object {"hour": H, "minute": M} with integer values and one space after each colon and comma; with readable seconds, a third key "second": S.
{"hour": 10, "minute": 56}
